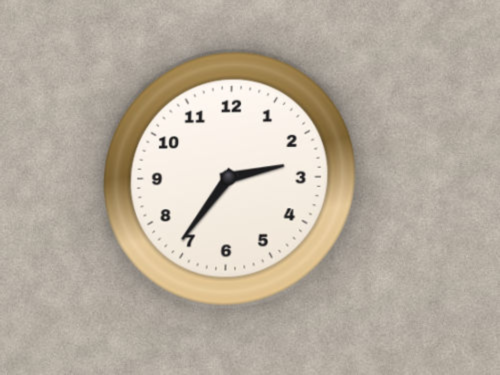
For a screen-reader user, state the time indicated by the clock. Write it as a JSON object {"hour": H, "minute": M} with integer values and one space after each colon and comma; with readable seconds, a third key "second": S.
{"hour": 2, "minute": 36}
